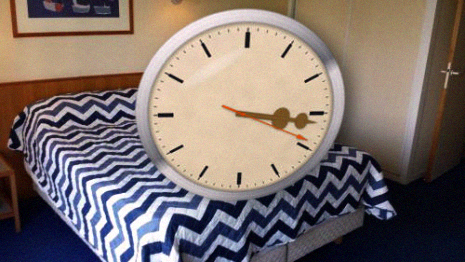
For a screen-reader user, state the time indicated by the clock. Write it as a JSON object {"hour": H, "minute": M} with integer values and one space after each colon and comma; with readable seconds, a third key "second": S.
{"hour": 3, "minute": 16, "second": 19}
